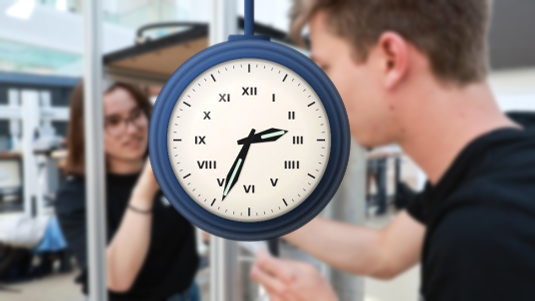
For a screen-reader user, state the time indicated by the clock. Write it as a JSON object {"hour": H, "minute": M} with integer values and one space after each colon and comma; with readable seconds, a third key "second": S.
{"hour": 2, "minute": 34}
